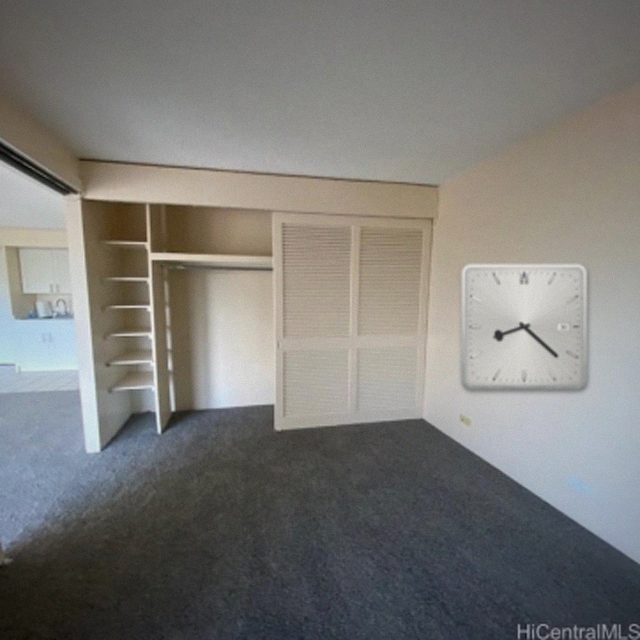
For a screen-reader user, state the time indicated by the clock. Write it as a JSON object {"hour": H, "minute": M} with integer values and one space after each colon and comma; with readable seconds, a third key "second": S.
{"hour": 8, "minute": 22}
